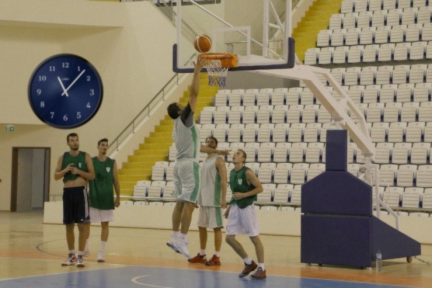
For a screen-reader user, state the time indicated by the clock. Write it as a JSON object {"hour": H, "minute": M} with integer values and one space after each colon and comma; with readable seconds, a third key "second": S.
{"hour": 11, "minute": 7}
